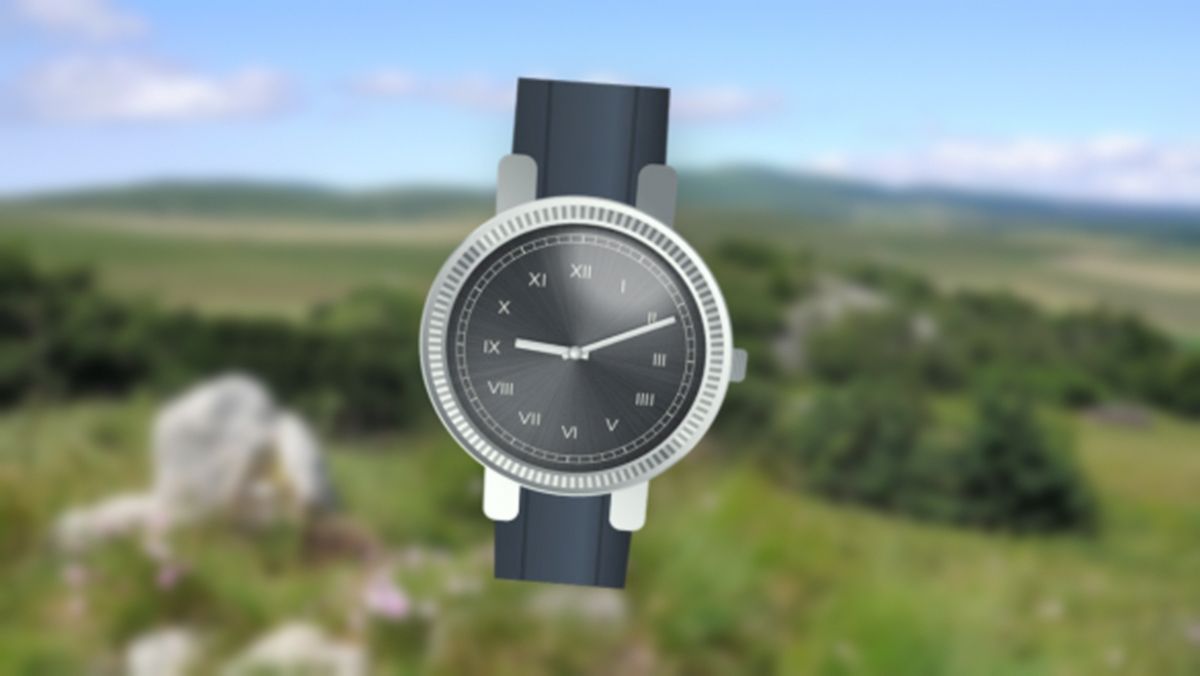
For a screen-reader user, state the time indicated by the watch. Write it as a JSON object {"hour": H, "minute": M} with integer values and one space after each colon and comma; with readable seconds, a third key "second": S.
{"hour": 9, "minute": 11}
